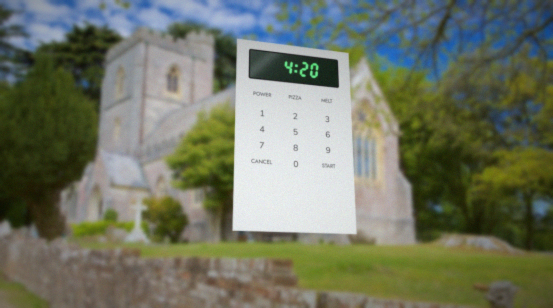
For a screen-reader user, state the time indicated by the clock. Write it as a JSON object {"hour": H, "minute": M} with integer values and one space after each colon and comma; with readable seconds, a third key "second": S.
{"hour": 4, "minute": 20}
